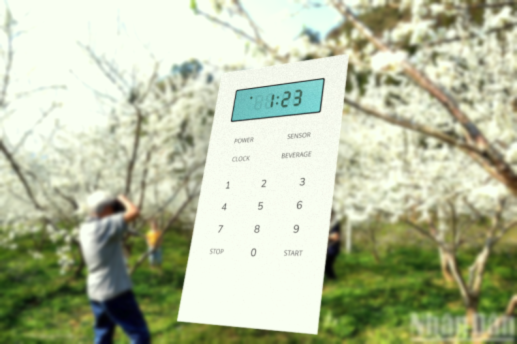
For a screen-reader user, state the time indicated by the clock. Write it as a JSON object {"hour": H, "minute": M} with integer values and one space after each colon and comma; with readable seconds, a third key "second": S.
{"hour": 1, "minute": 23}
